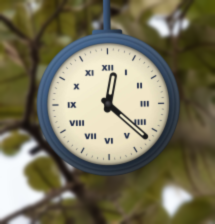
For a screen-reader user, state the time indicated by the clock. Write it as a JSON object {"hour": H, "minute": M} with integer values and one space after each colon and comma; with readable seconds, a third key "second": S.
{"hour": 12, "minute": 22}
